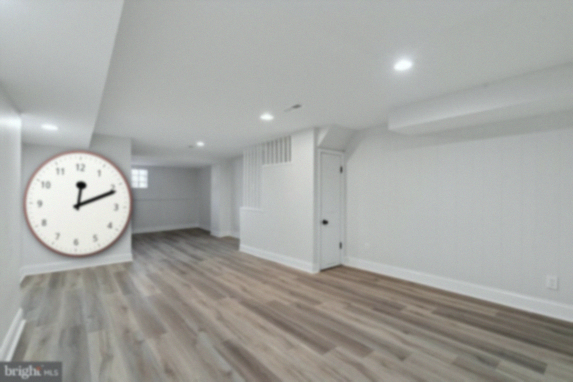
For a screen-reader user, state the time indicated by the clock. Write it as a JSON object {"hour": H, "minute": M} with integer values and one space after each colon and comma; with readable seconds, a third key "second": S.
{"hour": 12, "minute": 11}
